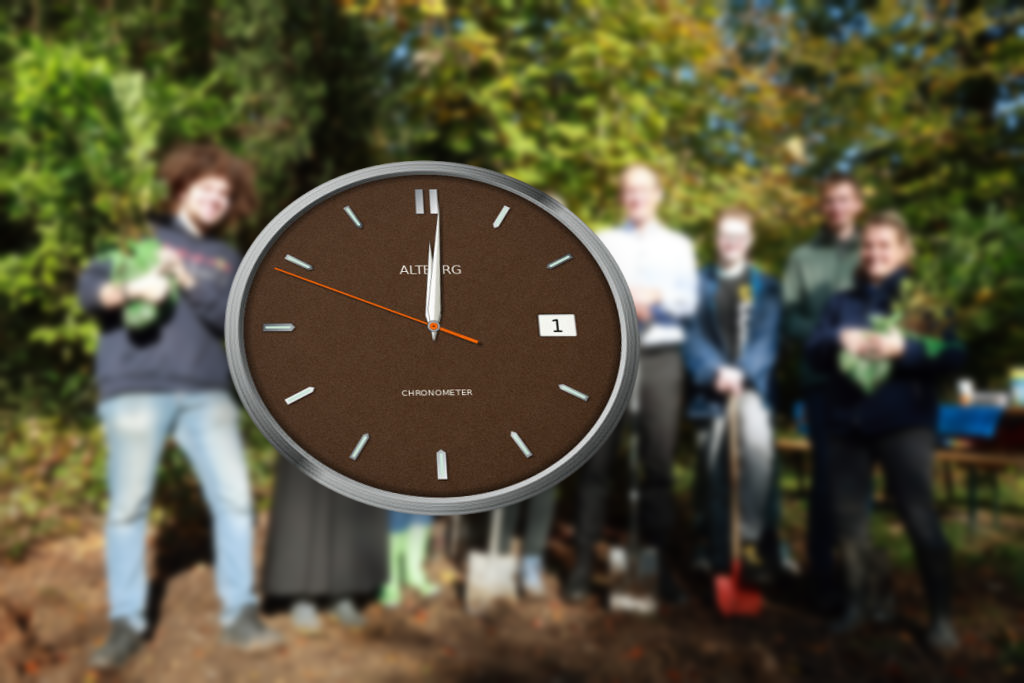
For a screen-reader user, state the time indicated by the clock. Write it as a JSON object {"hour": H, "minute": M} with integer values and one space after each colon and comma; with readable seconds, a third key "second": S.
{"hour": 12, "minute": 0, "second": 49}
